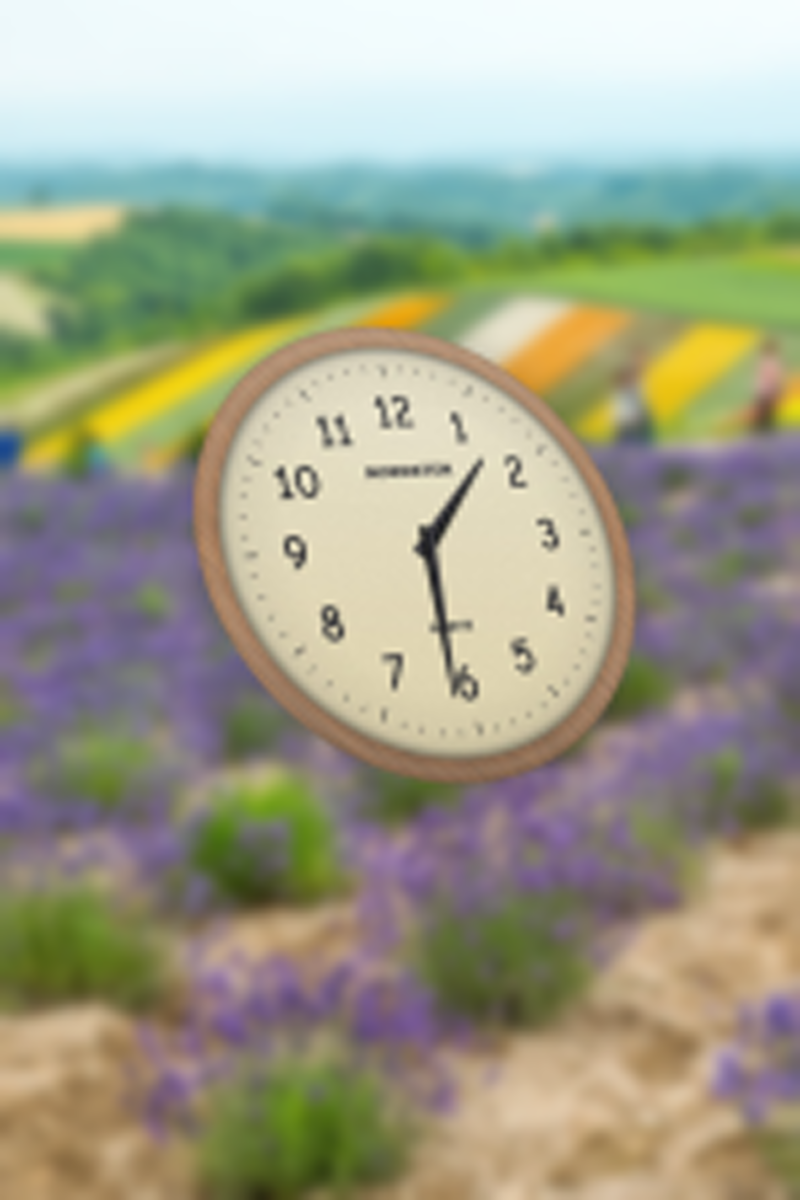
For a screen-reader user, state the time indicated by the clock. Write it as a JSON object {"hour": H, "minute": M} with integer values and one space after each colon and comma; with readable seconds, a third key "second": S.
{"hour": 1, "minute": 31}
